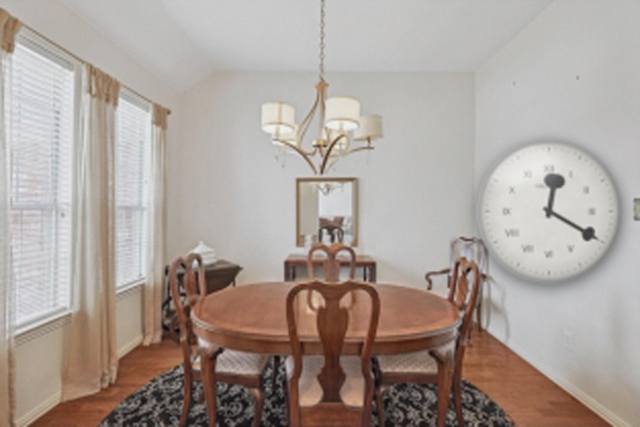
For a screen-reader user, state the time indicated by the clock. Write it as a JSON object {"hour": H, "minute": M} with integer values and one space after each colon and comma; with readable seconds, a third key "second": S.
{"hour": 12, "minute": 20}
